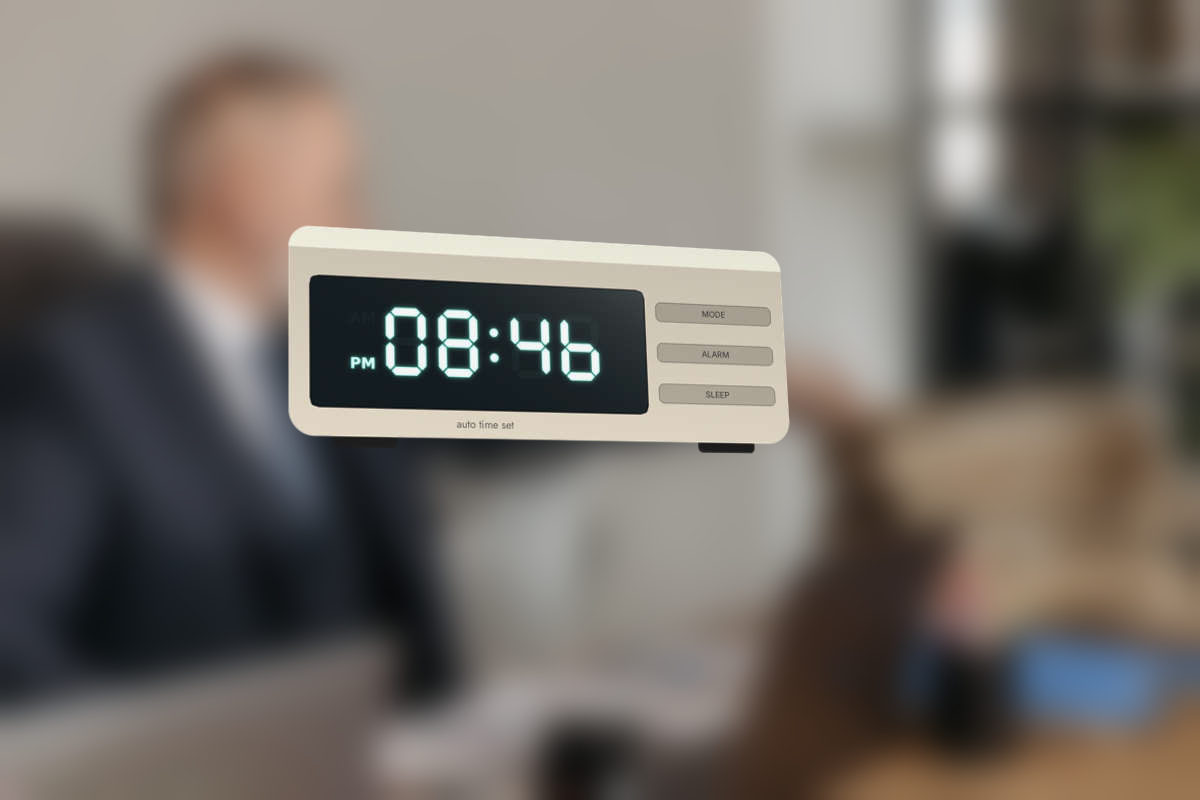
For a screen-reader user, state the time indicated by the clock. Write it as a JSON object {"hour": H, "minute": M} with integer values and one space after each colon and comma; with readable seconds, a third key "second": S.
{"hour": 8, "minute": 46}
